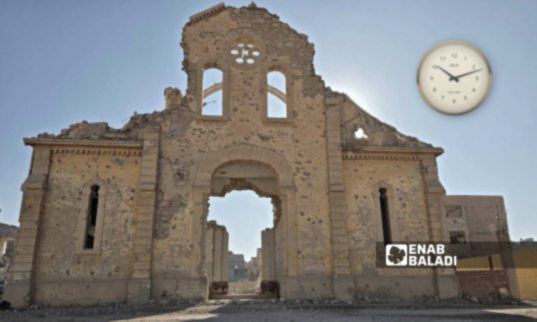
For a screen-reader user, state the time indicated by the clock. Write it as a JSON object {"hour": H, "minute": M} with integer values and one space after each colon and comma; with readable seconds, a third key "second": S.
{"hour": 10, "minute": 12}
